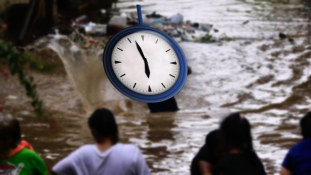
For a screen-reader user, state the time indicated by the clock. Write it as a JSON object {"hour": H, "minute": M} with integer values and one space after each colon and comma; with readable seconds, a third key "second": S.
{"hour": 5, "minute": 57}
